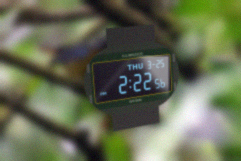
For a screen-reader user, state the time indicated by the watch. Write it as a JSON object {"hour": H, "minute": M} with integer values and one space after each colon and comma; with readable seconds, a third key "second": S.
{"hour": 2, "minute": 22, "second": 56}
